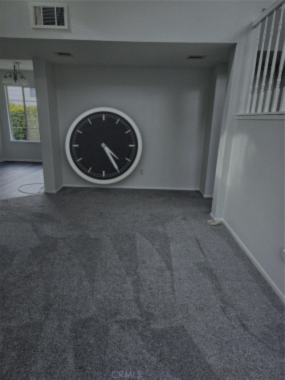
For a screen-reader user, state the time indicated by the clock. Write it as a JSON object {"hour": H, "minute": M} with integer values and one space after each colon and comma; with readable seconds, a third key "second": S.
{"hour": 4, "minute": 25}
